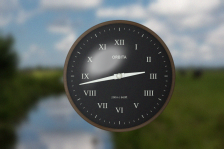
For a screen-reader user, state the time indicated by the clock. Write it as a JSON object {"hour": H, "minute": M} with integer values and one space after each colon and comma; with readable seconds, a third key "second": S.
{"hour": 2, "minute": 43}
